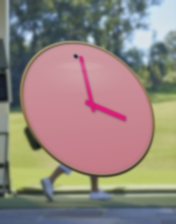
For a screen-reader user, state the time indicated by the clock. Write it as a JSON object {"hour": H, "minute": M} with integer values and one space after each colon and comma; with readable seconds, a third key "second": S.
{"hour": 4, "minute": 1}
